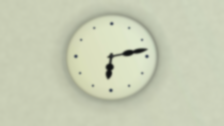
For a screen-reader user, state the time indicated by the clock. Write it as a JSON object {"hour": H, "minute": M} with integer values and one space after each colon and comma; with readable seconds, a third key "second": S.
{"hour": 6, "minute": 13}
